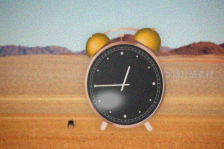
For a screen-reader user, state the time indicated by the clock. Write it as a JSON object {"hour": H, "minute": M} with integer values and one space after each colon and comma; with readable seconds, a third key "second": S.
{"hour": 12, "minute": 45}
